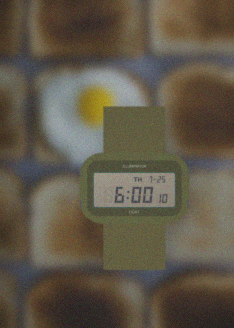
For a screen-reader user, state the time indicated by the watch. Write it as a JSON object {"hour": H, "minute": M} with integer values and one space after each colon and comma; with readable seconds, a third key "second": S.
{"hour": 6, "minute": 0, "second": 10}
